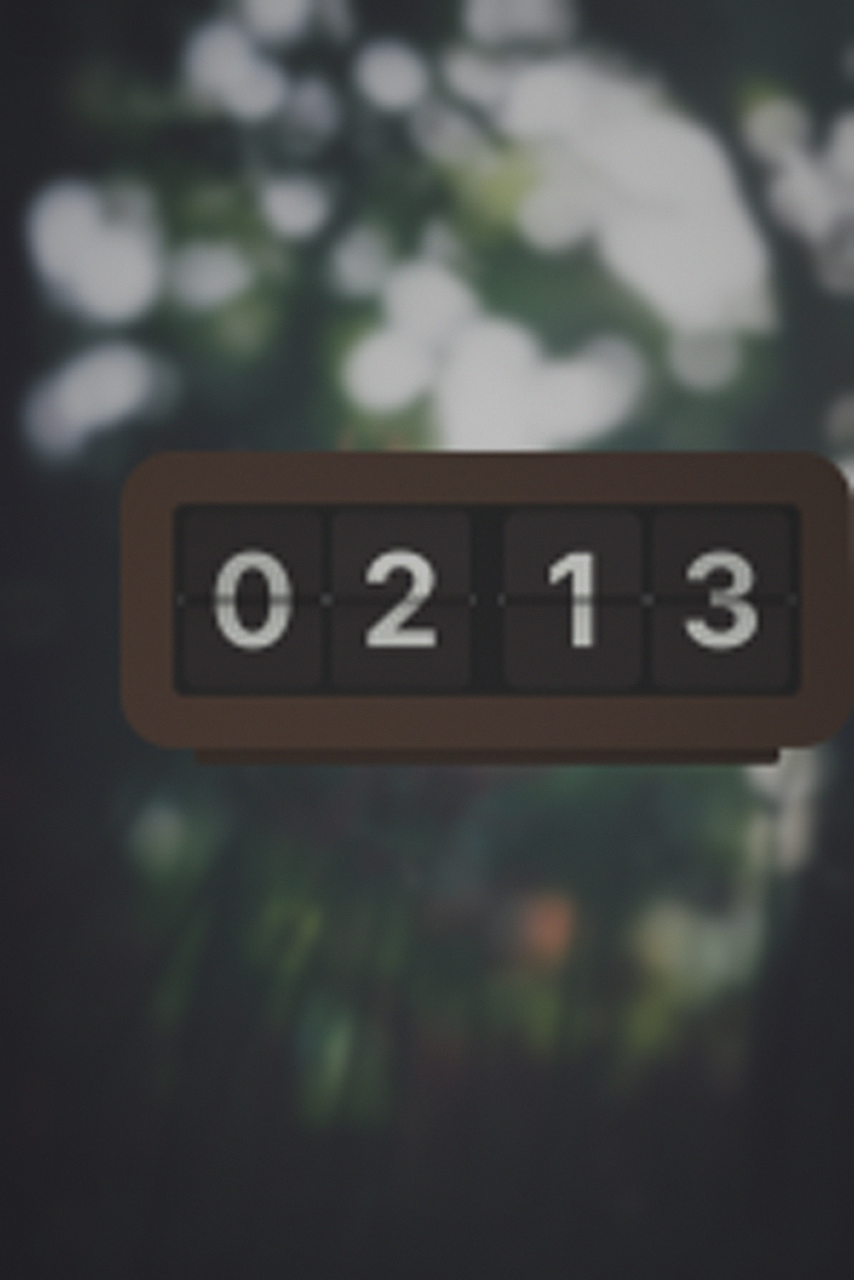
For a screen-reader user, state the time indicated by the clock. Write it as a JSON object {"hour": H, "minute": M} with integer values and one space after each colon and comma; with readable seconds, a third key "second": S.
{"hour": 2, "minute": 13}
